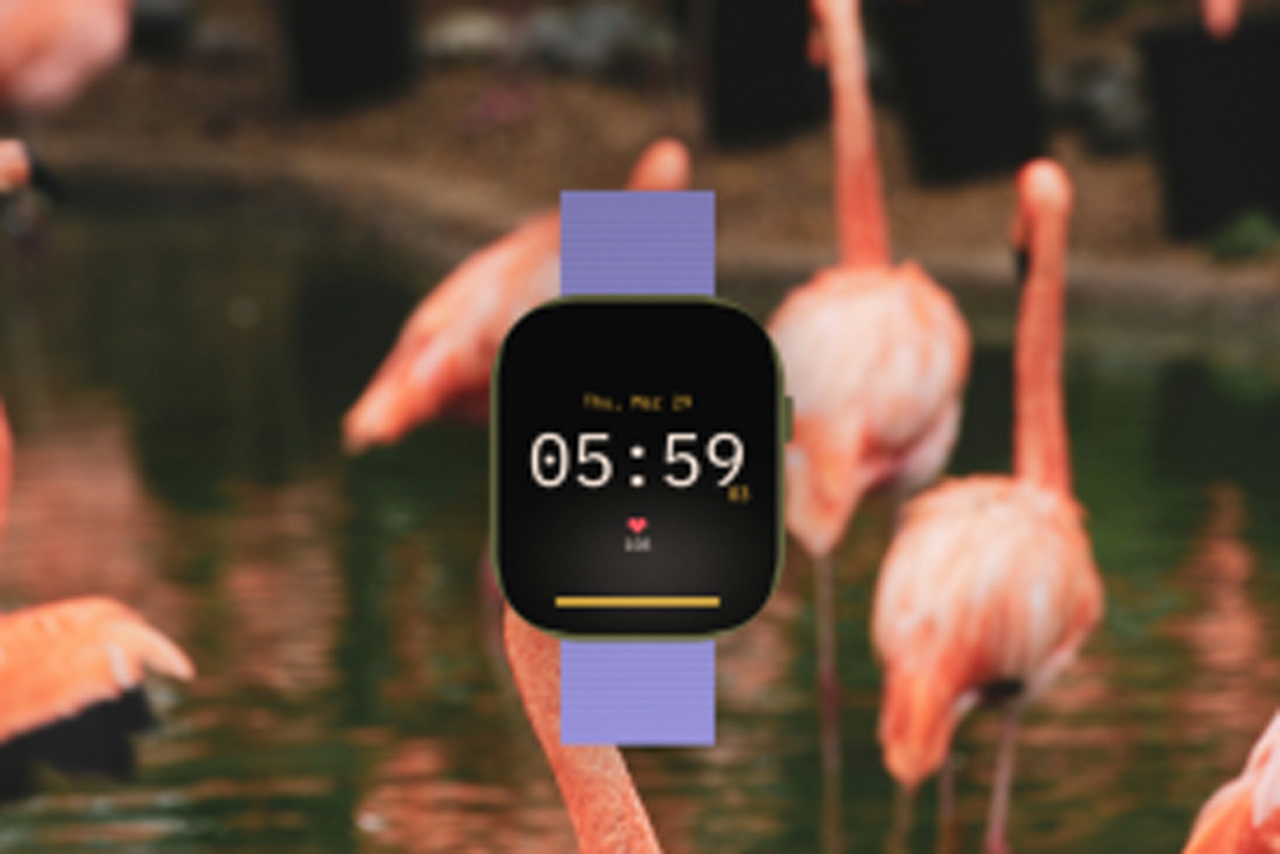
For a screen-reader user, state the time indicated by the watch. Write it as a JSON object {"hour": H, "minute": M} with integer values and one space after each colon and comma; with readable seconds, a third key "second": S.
{"hour": 5, "minute": 59}
